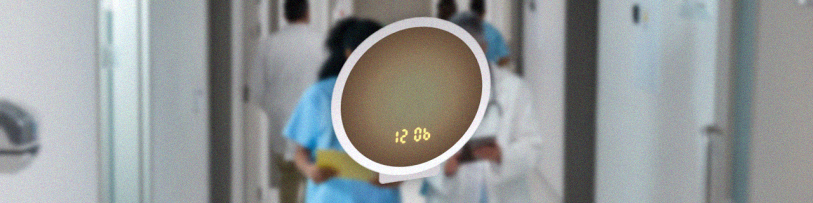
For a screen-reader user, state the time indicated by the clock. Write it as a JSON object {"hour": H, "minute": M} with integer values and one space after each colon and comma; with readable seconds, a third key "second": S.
{"hour": 12, "minute": 6}
